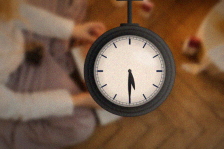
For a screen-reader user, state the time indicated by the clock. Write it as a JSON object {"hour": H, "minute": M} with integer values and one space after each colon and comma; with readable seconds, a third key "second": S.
{"hour": 5, "minute": 30}
